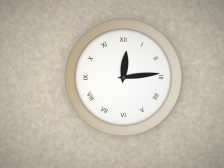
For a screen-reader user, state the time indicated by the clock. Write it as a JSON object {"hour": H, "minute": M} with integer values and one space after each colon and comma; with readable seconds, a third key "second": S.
{"hour": 12, "minute": 14}
